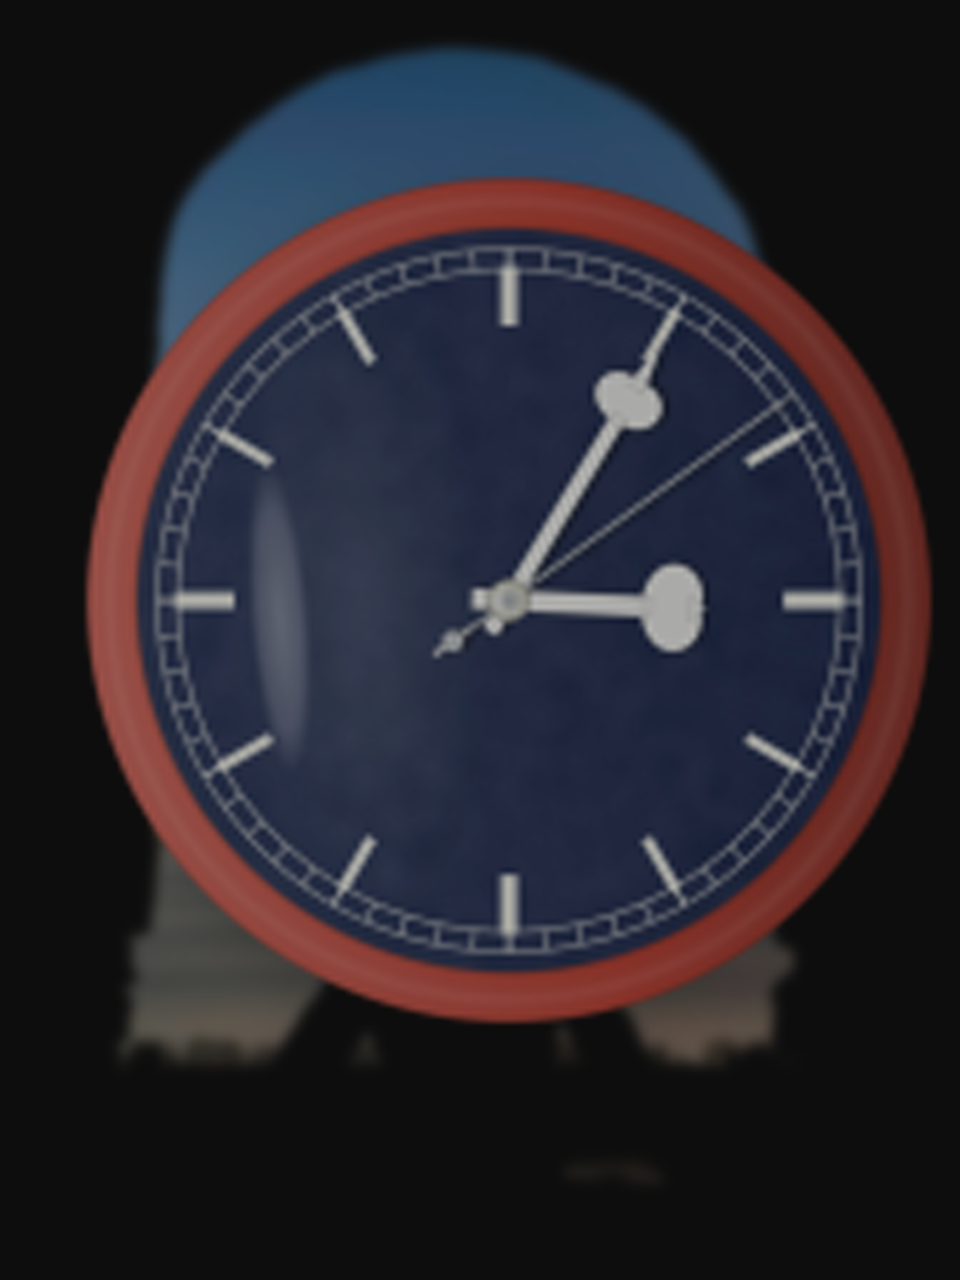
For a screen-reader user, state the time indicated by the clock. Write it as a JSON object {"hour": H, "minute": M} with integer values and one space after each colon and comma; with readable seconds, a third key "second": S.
{"hour": 3, "minute": 5, "second": 9}
